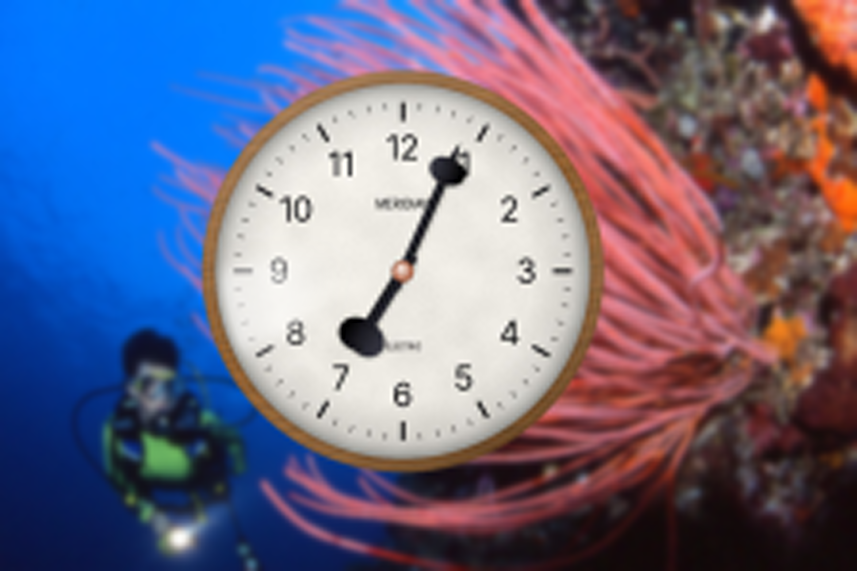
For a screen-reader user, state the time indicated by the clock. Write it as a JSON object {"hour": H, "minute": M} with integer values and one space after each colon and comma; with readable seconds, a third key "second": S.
{"hour": 7, "minute": 4}
